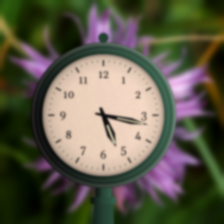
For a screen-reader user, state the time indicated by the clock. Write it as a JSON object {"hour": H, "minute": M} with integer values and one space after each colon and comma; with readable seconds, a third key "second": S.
{"hour": 5, "minute": 17}
